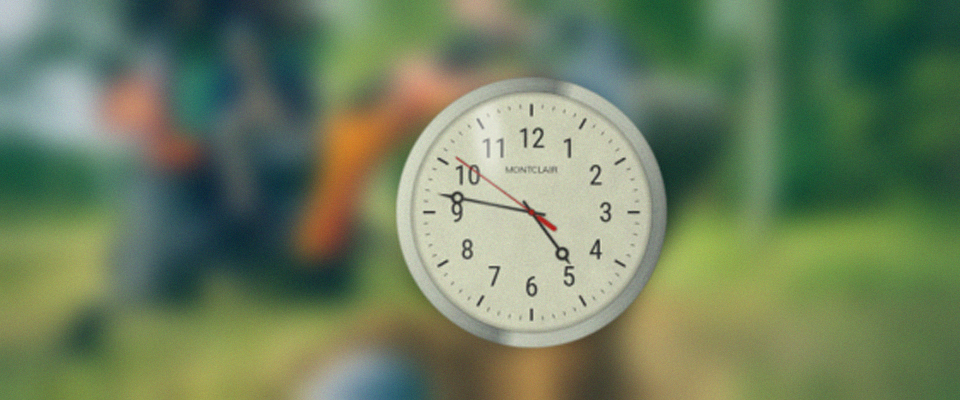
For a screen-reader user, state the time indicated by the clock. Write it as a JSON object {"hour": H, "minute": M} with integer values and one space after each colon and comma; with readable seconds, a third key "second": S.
{"hour": 4, "minute": 46, "second": 51}
